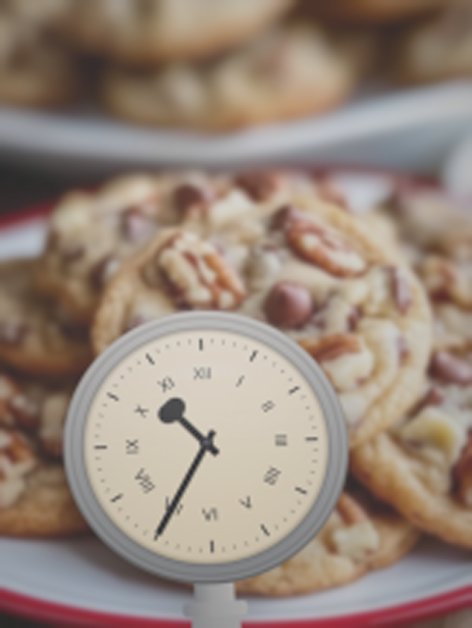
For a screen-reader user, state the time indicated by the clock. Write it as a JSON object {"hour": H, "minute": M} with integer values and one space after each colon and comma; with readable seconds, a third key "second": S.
{"hour": 10, "minute": 35}
